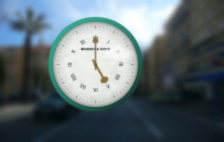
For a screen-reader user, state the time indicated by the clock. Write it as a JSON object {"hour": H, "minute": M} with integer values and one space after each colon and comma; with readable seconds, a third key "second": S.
{"hour": 5, "minute": 0}
